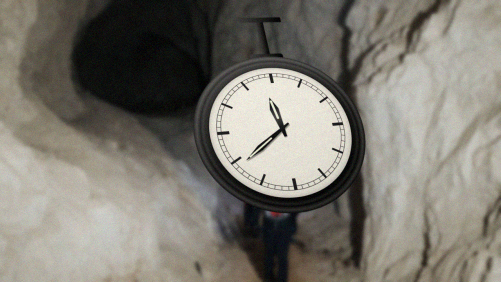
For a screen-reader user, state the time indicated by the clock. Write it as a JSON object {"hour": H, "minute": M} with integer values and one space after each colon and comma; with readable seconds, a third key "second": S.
{"hour": 11, "minute": 39}
